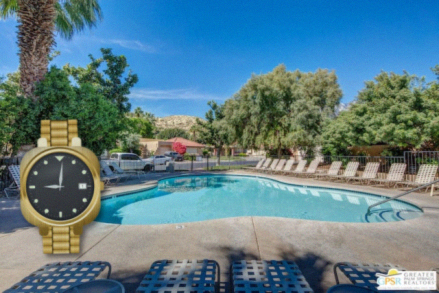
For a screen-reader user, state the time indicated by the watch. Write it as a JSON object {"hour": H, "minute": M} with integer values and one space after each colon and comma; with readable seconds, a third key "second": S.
{"hour": 9, "minute": 1}
